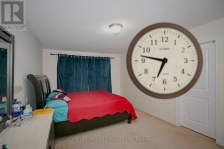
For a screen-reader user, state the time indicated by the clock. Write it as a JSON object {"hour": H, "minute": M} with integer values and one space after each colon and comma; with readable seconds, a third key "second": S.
{"hour": 6, "minute": 47}
